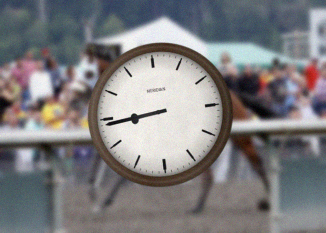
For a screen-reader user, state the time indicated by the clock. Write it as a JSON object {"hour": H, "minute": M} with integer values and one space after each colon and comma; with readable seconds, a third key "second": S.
{"hour": 8, "minute": 44}
